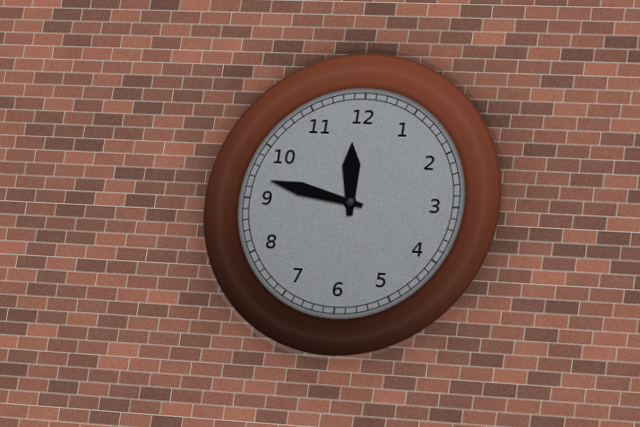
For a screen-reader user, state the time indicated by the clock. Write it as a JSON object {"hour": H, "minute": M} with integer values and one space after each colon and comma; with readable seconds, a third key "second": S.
{"hour": 11, "minute": 47}
